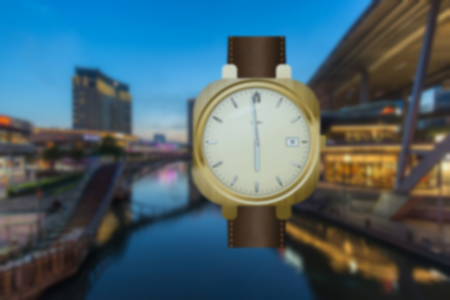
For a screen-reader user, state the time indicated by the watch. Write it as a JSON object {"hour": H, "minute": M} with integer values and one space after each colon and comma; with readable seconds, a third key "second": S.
{"hour": 5, "minute": 59}
